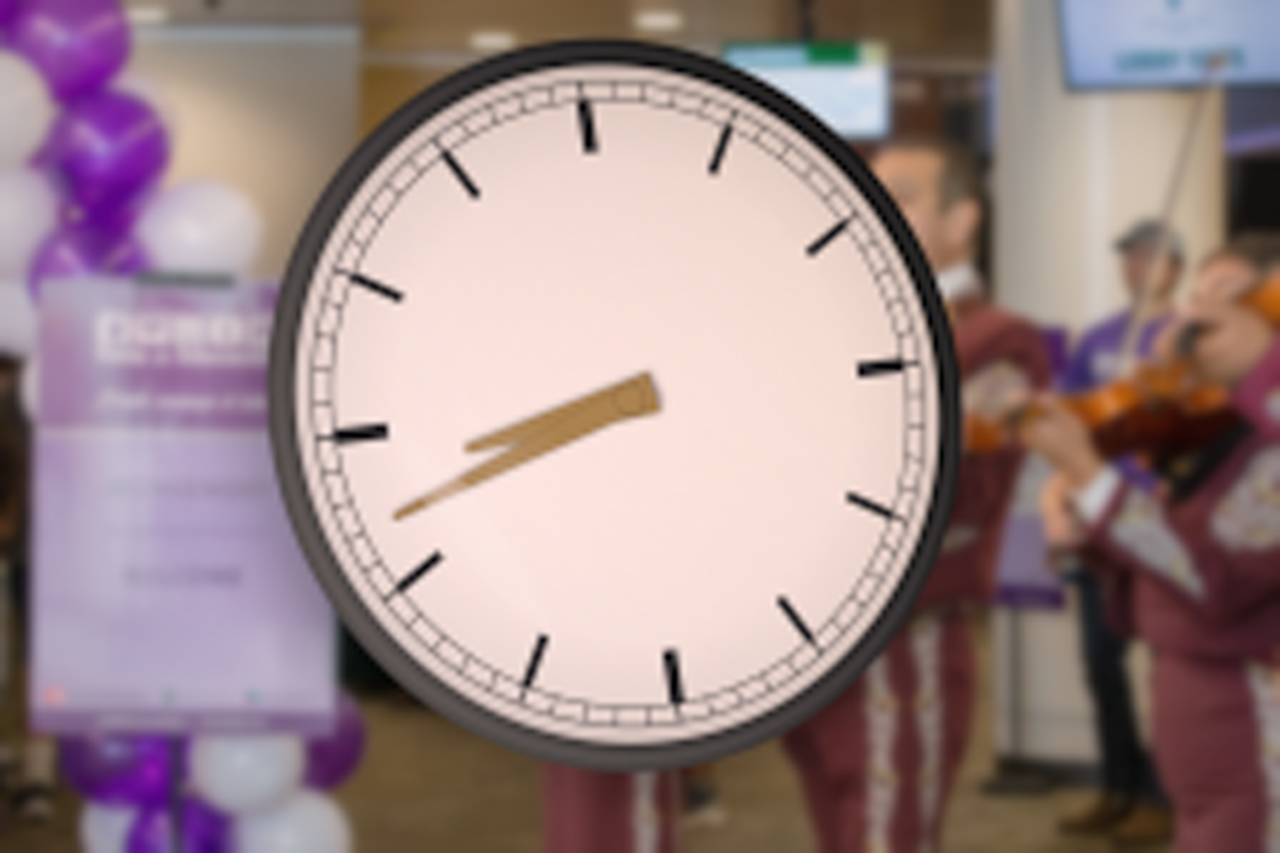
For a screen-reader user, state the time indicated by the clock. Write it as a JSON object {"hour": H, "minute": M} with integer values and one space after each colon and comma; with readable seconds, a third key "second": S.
{"hour": 8, "minute": 42}
